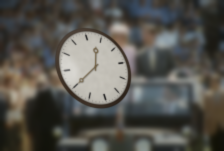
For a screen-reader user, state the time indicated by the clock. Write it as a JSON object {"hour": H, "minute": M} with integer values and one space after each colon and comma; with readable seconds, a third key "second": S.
{"hour": 12, "minute": 40}
